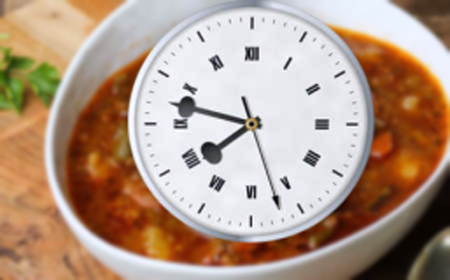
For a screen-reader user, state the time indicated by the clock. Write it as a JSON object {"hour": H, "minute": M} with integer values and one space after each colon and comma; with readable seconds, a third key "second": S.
{"hour": 7, "minute": 47, "second": 27}
